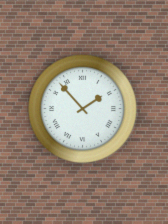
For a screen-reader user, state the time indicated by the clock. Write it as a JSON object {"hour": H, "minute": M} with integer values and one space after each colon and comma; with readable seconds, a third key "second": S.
{"hour": 1, "minute": 53}
